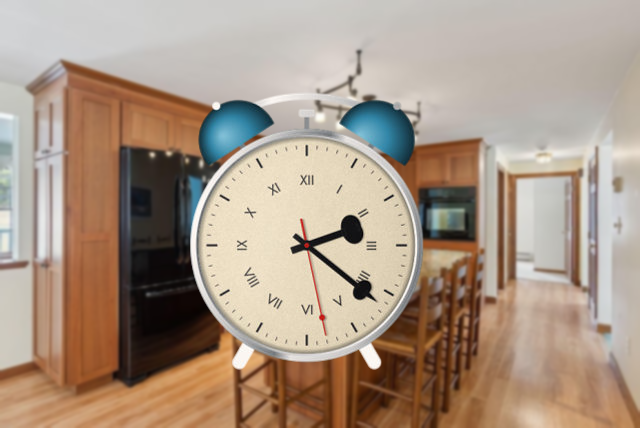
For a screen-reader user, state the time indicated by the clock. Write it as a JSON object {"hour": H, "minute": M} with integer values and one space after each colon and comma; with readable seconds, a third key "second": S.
{"hour": 2, "minute": 21, "second": 28}
